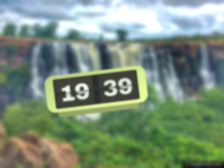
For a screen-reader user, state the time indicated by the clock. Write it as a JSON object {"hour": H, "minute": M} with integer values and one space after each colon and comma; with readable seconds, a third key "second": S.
{"hour": 19, "minute": 39}
